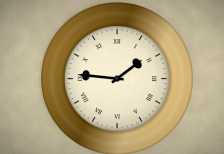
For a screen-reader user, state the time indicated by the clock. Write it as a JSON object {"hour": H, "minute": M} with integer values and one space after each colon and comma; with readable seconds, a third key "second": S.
{"hour": 1, "minute": 46}
